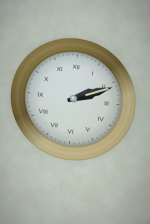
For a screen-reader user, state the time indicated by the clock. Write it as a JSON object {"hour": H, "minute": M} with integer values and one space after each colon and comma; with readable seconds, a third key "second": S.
{"hour": 2, "minute": 11}
